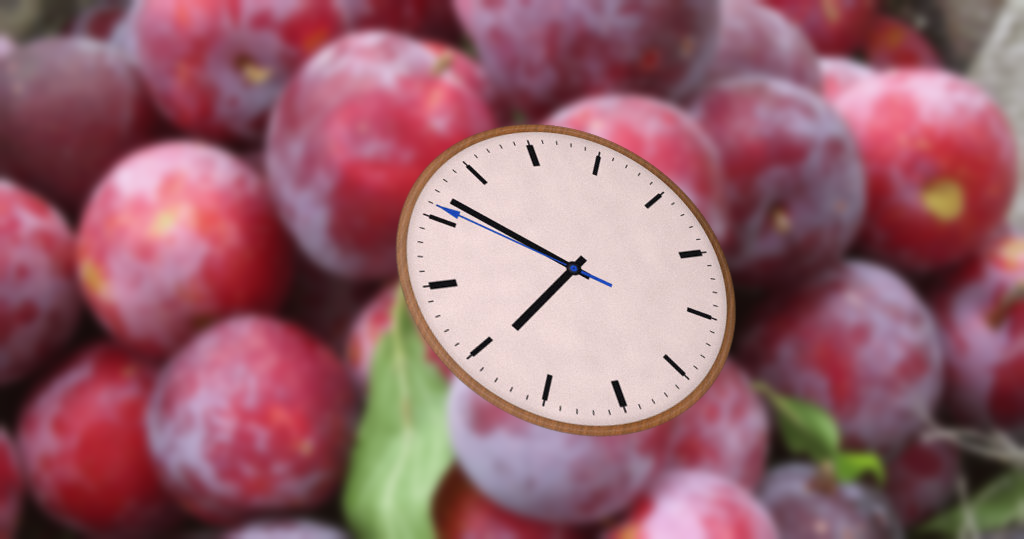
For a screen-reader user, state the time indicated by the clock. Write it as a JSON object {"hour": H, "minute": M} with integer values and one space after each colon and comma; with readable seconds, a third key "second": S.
{"hour": 7, "minute": 51, "second": 51}
